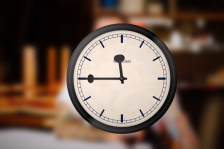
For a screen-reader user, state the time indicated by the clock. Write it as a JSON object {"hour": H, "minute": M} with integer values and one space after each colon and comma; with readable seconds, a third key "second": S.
{"hour": 11, "minute": 45}
